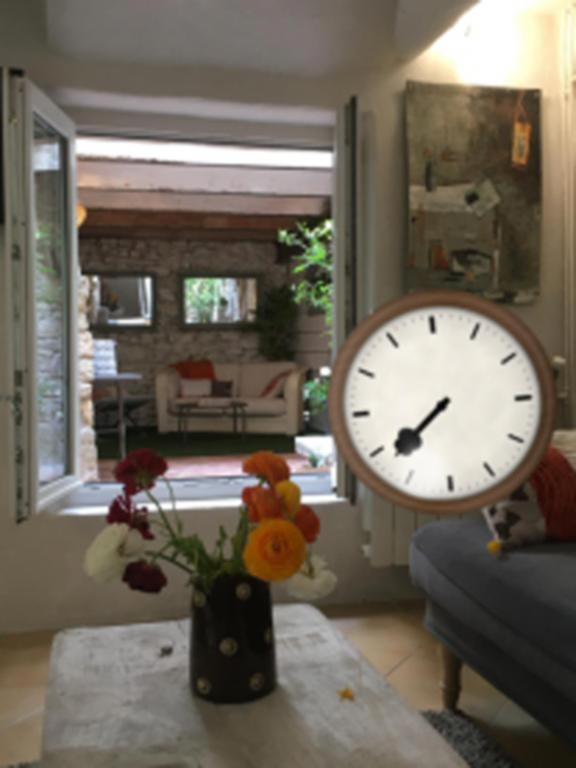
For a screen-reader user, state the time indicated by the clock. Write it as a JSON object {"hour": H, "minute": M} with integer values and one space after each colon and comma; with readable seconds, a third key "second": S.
{"hour": 7, "minute": 38}
